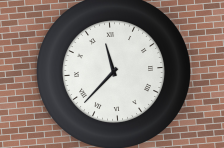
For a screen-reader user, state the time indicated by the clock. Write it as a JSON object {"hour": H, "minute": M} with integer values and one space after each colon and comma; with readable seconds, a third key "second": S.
{"hour": 11, "minute": 38}
